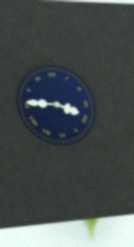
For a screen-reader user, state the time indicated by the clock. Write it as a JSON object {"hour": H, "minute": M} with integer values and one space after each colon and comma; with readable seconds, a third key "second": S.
{"hour": 3, "minute": 46}
